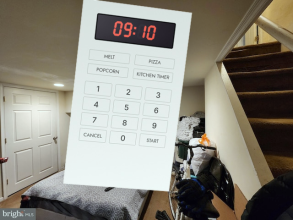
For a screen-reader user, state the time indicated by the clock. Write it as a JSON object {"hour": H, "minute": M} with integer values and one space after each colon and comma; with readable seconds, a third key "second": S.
{"hour": 9, "minute": 10}
